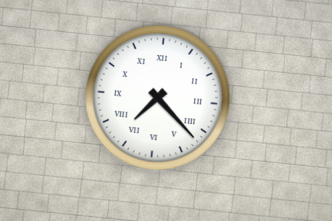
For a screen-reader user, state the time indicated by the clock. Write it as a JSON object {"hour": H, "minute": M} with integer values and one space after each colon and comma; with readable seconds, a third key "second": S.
{"hour": 7, "minute": 22}
